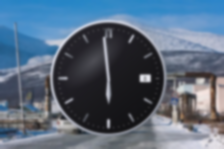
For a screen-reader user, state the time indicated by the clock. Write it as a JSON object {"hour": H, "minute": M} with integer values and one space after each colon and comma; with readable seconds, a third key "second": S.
{"hour": 5, "minute": 59}
